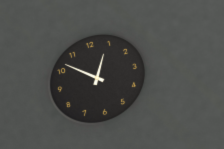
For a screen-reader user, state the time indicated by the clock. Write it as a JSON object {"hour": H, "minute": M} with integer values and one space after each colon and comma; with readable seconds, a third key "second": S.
{"hour": 12, "minute": 52}
